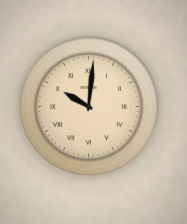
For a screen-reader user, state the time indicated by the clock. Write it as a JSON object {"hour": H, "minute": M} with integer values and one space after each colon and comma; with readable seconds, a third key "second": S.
{"hour": 10, "minute": 1}
